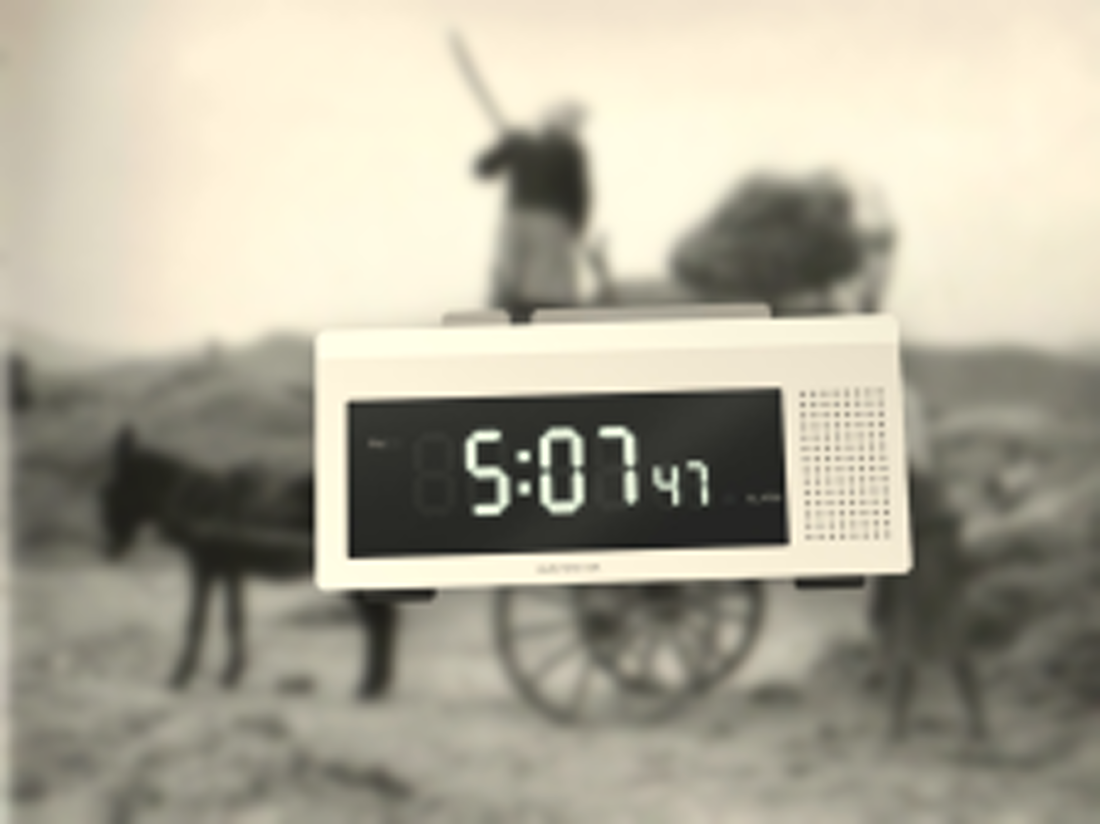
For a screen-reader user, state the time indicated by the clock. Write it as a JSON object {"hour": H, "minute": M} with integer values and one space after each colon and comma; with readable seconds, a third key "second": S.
{"hour": 5, "minute": 7, "second": 47}
